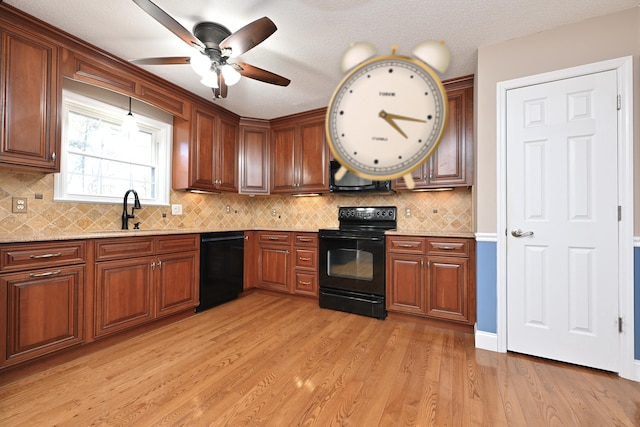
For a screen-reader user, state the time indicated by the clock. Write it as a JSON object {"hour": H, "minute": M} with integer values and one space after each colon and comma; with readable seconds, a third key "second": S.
{"hour": 4, "minute": 16}
